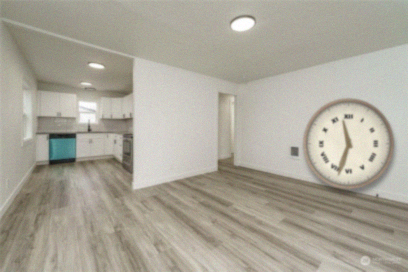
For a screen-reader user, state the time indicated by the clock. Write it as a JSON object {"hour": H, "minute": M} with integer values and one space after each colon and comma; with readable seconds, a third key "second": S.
{"hour": 11, "minute": 33}
